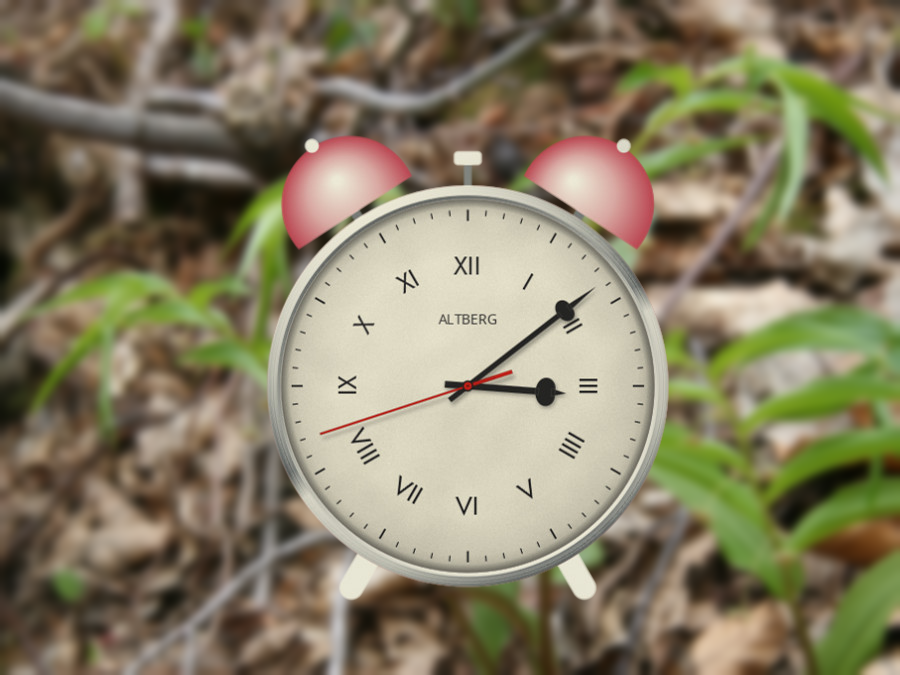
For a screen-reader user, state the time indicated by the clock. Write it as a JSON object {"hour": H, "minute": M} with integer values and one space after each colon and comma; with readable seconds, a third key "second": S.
{"hour": 3, "minute": 8, "second": 42}
